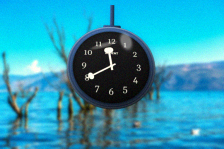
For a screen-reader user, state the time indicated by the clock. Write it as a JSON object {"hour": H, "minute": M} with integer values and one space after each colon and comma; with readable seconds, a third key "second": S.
{"hour": 11, "minute": 40}
